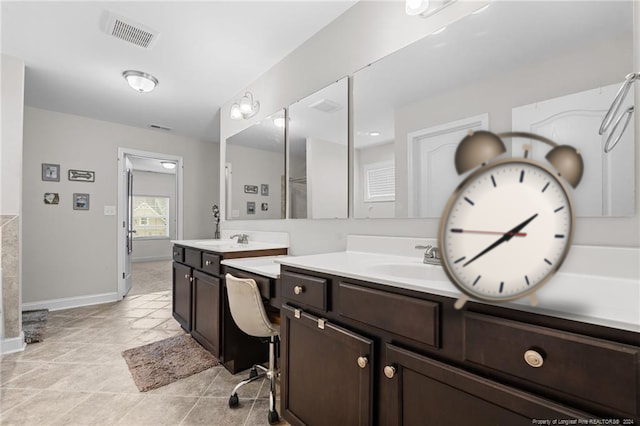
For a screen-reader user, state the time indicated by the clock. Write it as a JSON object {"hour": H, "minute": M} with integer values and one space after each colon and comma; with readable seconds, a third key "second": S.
{"hour": 1, "minute": 38, "second": 45}
